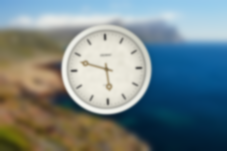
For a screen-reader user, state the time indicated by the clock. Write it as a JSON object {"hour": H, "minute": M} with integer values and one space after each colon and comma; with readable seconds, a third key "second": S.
{"hour": 5, "minute": 48}
